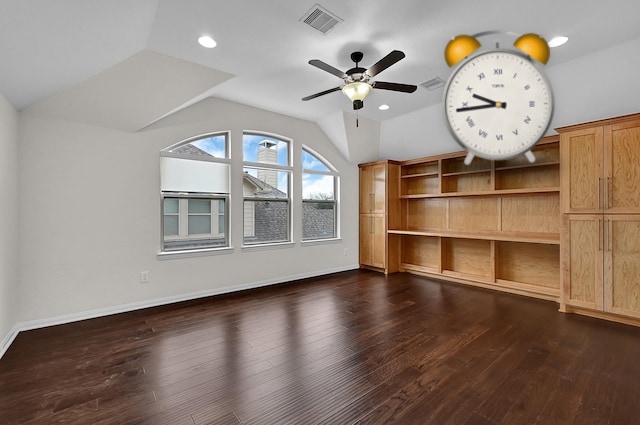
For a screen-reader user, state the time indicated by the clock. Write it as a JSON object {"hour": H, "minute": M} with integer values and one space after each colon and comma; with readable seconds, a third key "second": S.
{"hour": 9, "minute": 44}
